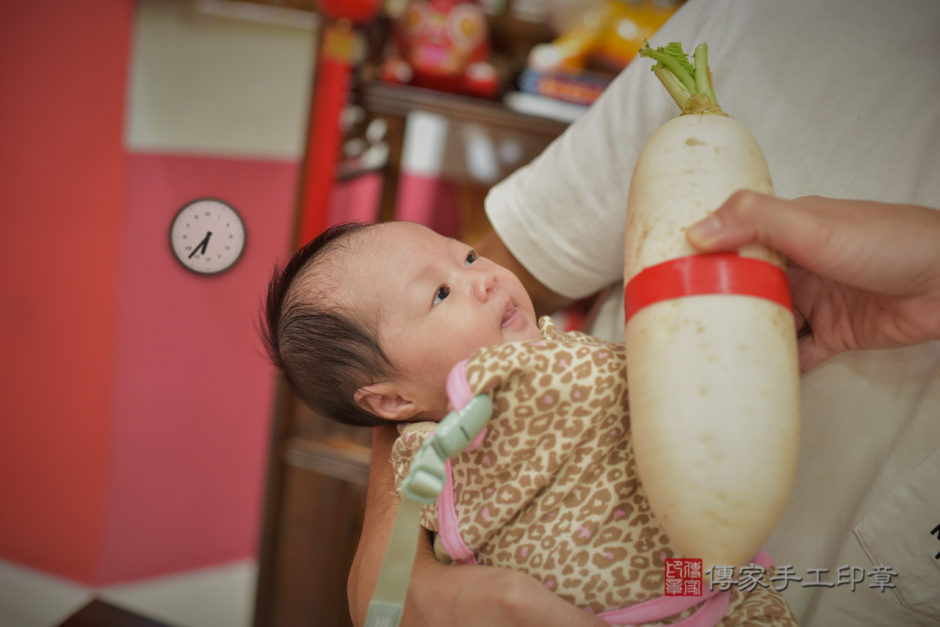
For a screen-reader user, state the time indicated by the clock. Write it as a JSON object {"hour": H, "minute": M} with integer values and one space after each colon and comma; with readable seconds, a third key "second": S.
{"hour": 6, "minute": 37}
